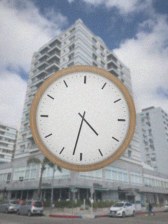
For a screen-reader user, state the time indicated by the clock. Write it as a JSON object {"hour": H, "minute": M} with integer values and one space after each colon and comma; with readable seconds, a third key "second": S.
{"hour": 4, "minute": 32}
